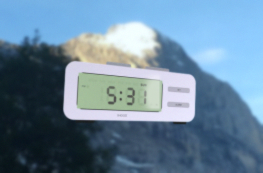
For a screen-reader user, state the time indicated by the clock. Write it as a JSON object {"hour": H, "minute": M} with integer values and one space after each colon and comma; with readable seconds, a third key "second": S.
{"hour": 5, "minute": 31}
